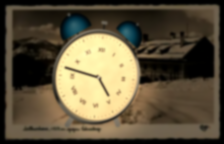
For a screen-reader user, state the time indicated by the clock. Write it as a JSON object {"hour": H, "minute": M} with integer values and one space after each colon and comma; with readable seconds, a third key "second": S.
{"hour": 4, "minute": 47}
